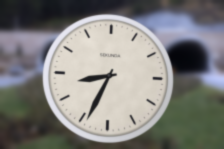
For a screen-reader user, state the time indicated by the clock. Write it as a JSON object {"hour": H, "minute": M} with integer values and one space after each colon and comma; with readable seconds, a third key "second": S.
{"hour": 8, "minute": 34}
